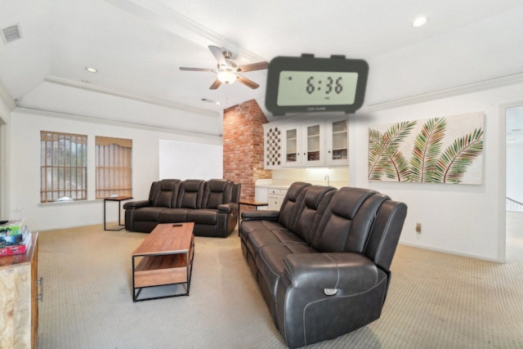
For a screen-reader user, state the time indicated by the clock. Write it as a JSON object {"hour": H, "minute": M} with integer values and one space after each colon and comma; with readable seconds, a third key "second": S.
{"hour": 6, "minute": 36}
